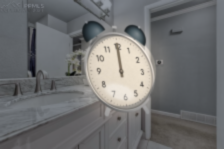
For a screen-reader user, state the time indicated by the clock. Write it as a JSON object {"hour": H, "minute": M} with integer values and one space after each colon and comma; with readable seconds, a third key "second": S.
{"hour": 12, "minute": 0}
